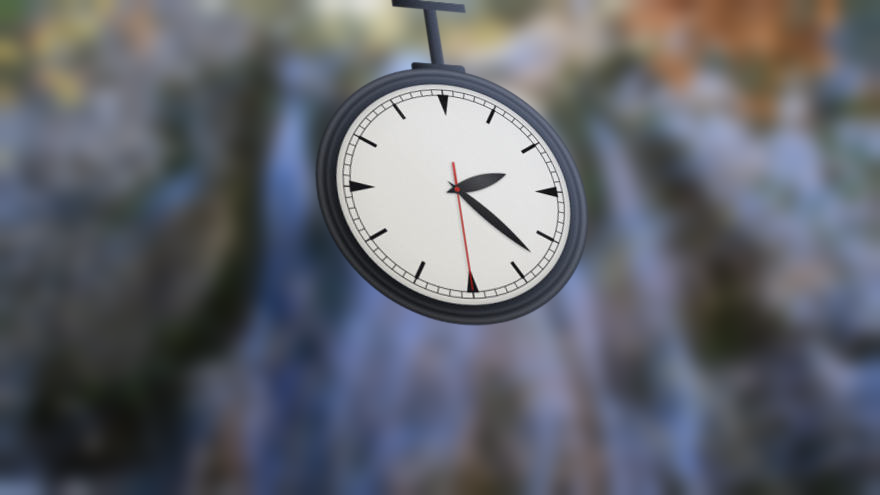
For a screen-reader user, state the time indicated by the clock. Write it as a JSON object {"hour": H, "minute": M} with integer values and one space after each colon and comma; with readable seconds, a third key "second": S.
{"hour": 2, "minute": 22, "second": 30}
